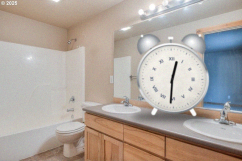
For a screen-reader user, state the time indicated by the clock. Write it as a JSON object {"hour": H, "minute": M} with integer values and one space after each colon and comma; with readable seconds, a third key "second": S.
{"hour": 12, "minute": 31}
